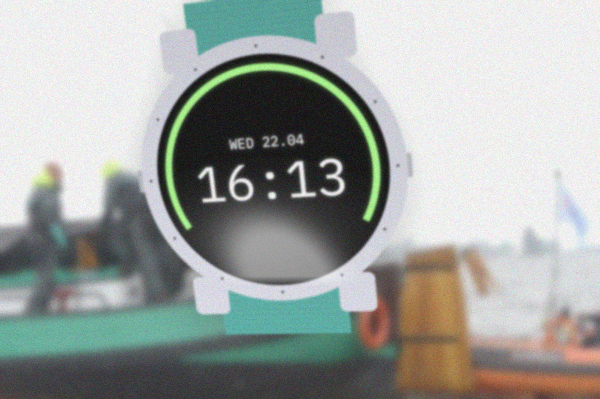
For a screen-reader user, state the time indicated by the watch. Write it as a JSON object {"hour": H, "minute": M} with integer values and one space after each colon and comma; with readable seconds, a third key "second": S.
{"hour": 16, "minute": 13}
